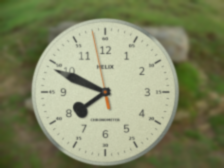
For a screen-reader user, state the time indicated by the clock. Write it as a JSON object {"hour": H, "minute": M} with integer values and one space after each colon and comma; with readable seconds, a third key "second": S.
{"hour": 7, "minute": 48, "second": 58}
